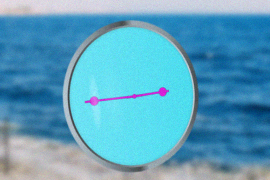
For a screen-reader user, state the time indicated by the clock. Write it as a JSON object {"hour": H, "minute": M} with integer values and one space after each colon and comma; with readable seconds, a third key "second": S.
{"hour": 2, "minute": 44}
